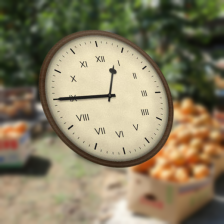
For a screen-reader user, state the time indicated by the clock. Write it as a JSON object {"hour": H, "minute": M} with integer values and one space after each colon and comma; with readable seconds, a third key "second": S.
{"hour": 12, "minute": 45}
